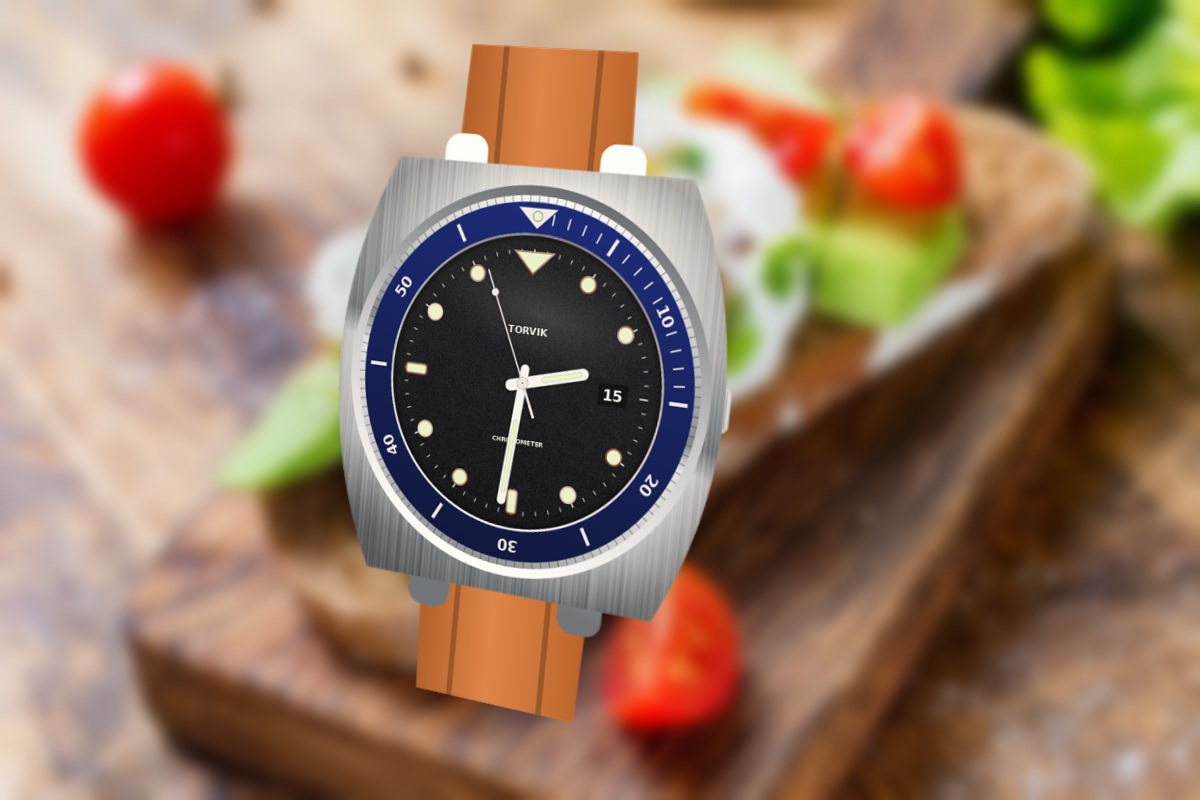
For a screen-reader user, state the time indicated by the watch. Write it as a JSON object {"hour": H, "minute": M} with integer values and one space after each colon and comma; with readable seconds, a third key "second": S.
{"hour": 2, "minute": 30, "second": 56}
